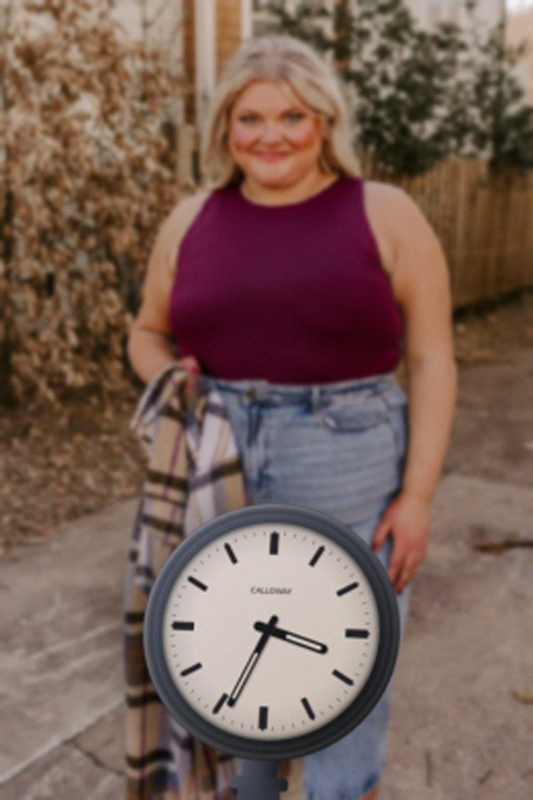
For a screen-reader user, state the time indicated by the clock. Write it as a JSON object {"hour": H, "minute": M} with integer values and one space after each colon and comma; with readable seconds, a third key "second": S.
{"hour": 3, "minute": 34}
